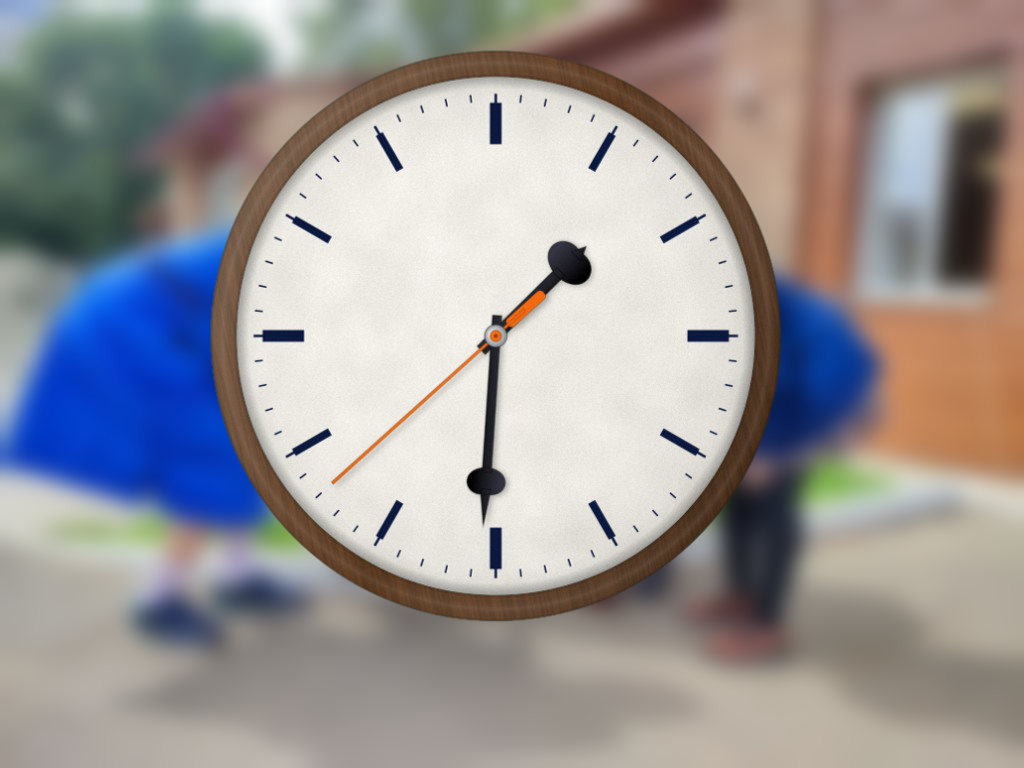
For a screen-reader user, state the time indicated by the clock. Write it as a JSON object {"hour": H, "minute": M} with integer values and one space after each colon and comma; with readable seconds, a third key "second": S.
{"hour": 1, "minute": 30, "second": 38}
